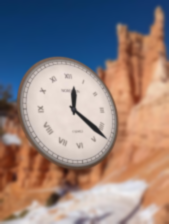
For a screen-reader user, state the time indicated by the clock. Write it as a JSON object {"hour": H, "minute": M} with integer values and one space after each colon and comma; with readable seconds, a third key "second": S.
{"hour": 12, "minute": 22}
